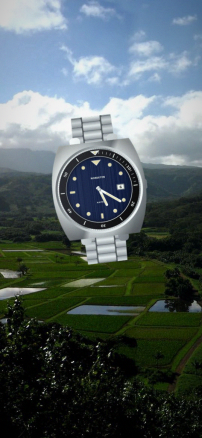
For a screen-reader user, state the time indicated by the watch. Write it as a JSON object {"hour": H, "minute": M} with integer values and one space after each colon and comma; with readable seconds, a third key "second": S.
{"hour": 5, "minute": 21}
